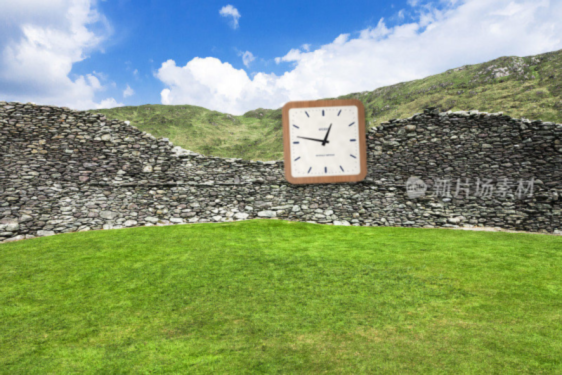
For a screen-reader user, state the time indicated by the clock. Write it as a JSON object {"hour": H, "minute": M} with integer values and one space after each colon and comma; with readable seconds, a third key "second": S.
{"hour": 12, "minute": 47}
